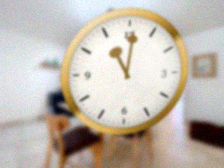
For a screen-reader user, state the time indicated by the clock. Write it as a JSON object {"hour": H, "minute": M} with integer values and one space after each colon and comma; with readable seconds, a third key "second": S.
{"hour": 11, "minute": 1}
